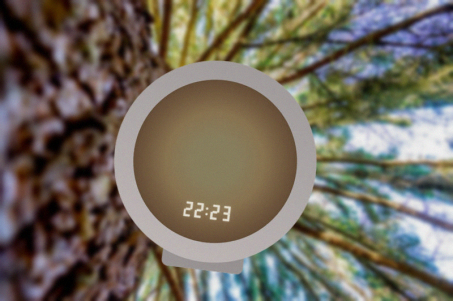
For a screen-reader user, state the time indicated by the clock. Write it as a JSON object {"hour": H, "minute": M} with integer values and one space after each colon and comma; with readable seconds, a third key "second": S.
{"hour": 22, "minute": 23}
